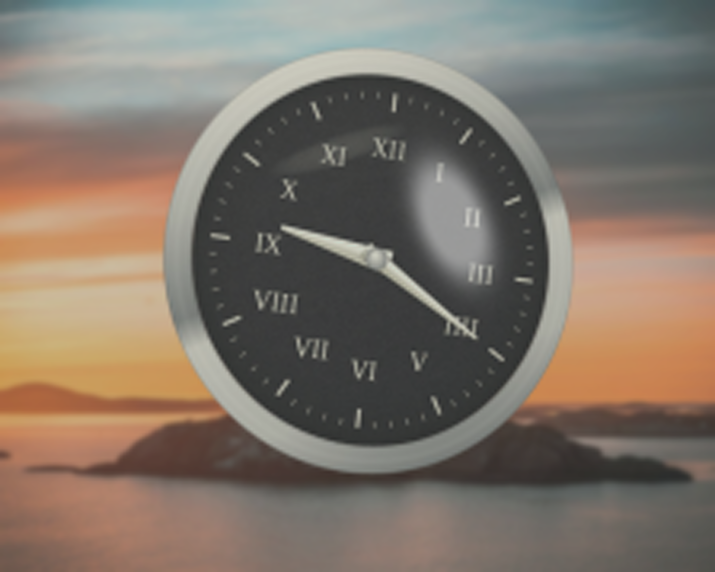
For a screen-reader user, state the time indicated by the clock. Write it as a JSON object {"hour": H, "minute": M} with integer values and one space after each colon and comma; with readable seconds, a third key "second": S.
{"hour": 9, "minute": 20}
